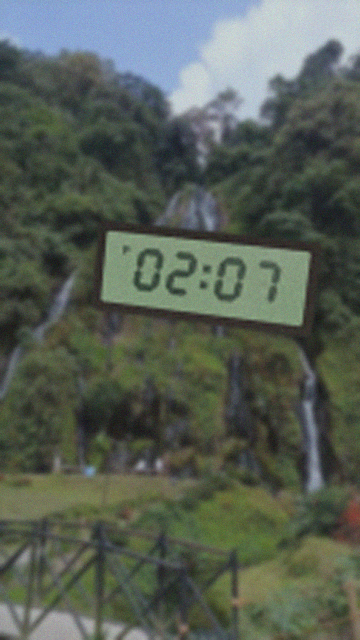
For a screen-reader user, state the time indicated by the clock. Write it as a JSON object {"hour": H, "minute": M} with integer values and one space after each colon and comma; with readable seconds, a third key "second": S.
{"hour": 2, "minute": 7}
